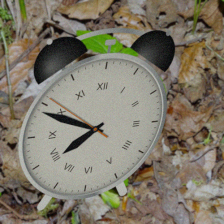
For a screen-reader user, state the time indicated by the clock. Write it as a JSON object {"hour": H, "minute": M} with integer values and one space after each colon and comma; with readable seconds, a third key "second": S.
{"hour": 7, "minute": 48, "second": 51}
